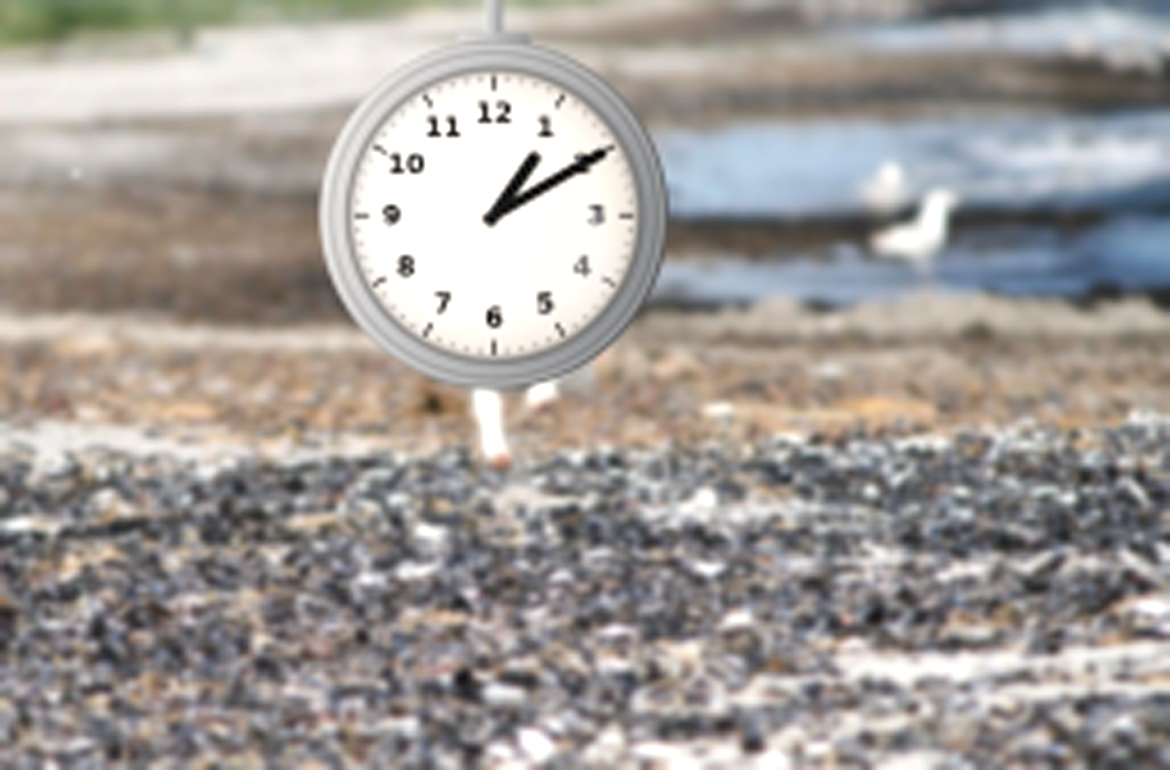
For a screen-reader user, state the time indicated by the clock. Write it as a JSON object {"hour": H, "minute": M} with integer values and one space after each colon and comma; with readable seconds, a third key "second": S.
{"hour": 1, "minute": 10}
